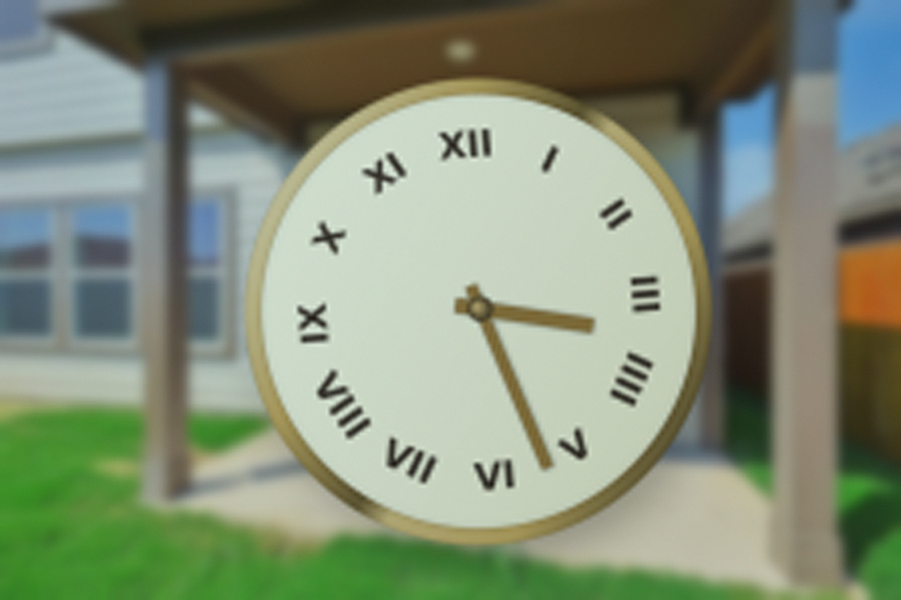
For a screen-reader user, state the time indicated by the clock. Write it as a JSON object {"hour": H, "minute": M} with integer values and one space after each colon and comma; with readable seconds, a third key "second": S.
{"hour": 3, "minute": 27}
